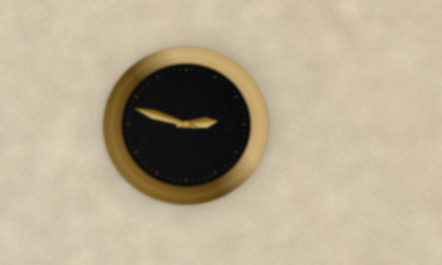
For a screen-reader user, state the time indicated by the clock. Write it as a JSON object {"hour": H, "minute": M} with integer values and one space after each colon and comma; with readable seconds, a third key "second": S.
{"hour": 2, "minute": 48}
